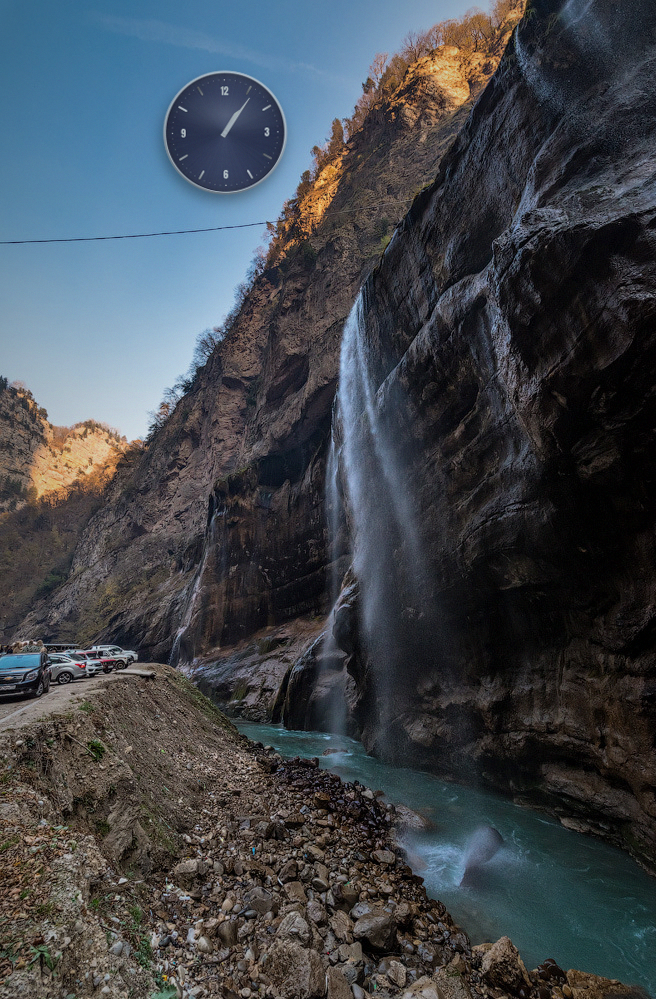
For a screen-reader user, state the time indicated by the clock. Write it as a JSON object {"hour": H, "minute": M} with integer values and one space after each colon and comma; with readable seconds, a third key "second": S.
{"hour": 1, "minute": 6}
